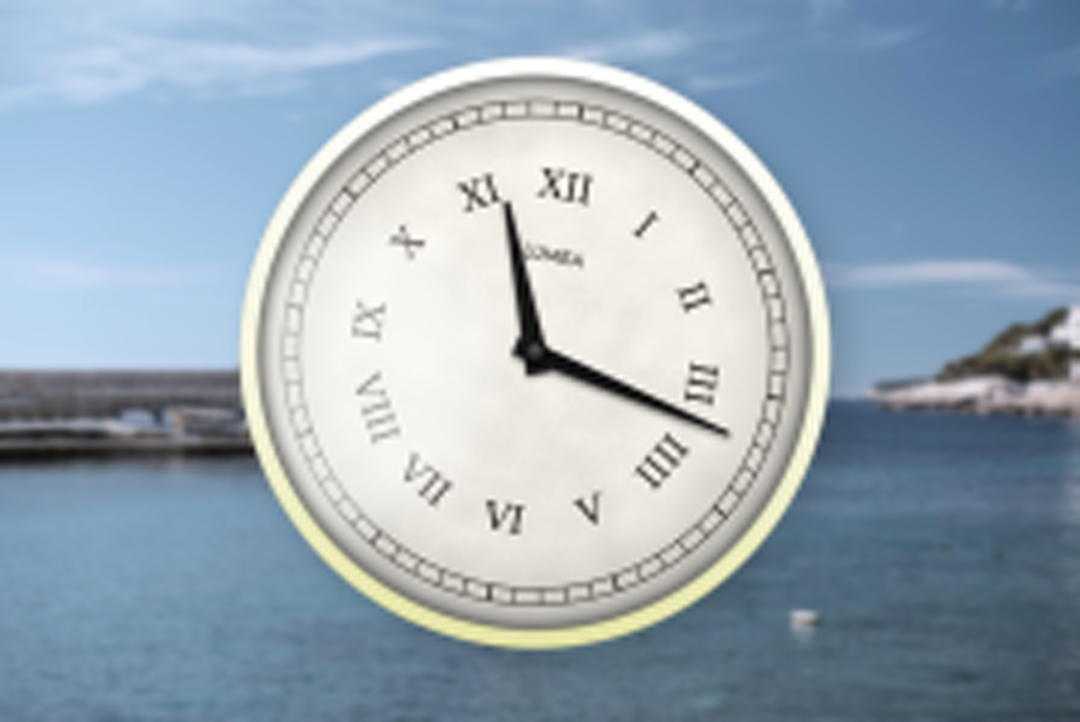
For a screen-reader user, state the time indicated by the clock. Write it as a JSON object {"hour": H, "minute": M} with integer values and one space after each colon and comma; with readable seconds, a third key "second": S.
{"hour": 11, "minute": 17}
